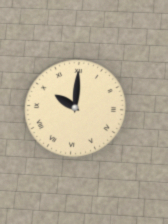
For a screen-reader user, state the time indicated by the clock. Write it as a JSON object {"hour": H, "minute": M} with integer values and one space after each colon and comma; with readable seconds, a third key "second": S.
{"hour": 10, "minute": 0}
